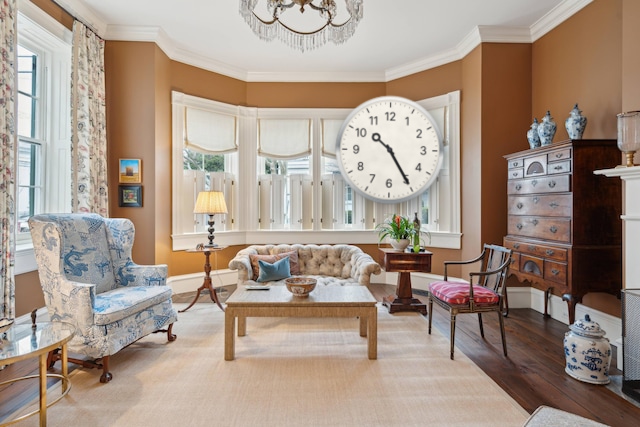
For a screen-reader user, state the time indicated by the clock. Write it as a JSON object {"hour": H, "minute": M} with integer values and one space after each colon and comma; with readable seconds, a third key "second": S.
{"hour": 10, "minute": 25}
